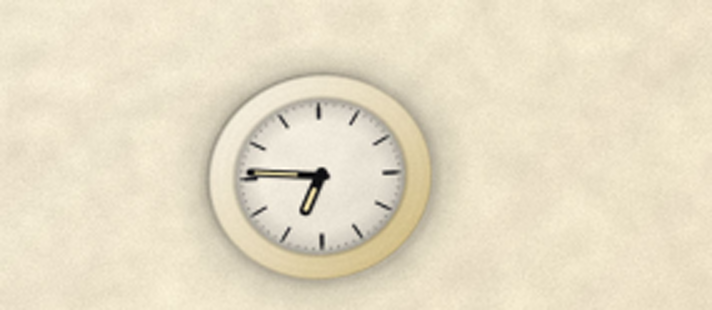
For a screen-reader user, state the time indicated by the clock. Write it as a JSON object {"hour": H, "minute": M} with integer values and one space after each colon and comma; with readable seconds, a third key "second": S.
{"hour": 6, "minute": 46}
